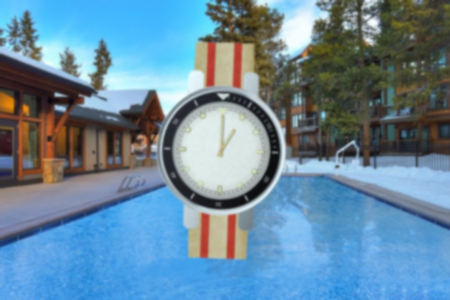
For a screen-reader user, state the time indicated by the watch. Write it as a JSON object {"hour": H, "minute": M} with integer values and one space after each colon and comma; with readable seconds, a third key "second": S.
{"hour": 1, "minute": 0}
